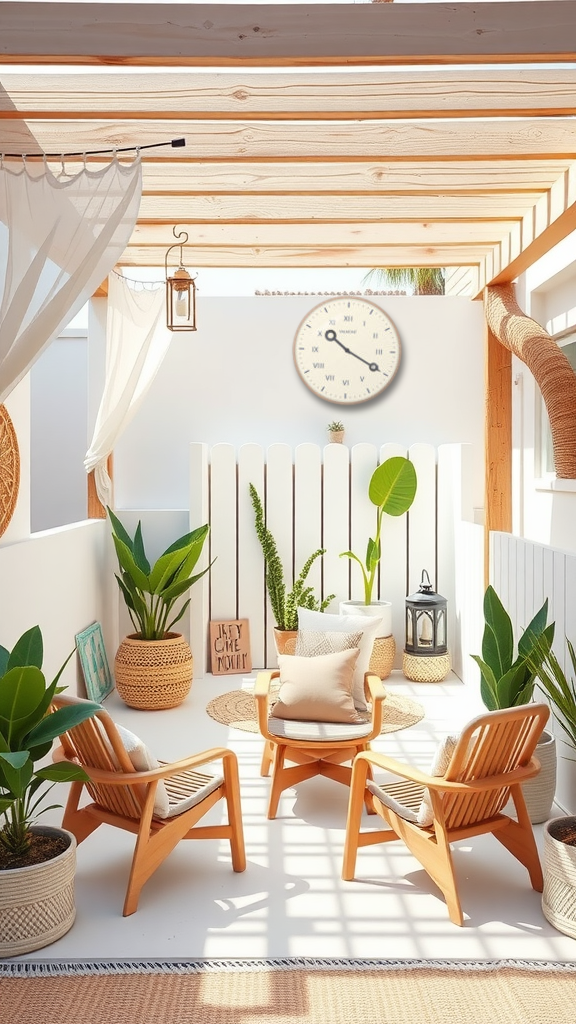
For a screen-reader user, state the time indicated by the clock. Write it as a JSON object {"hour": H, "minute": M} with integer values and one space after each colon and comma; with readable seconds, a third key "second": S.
{"hour": 10, "minute": 20}
